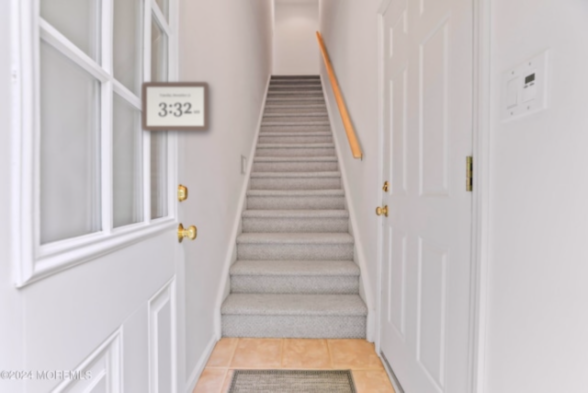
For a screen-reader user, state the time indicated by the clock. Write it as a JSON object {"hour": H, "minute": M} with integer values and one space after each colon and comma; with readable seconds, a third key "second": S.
{"hour": 3, "minute": 32}
